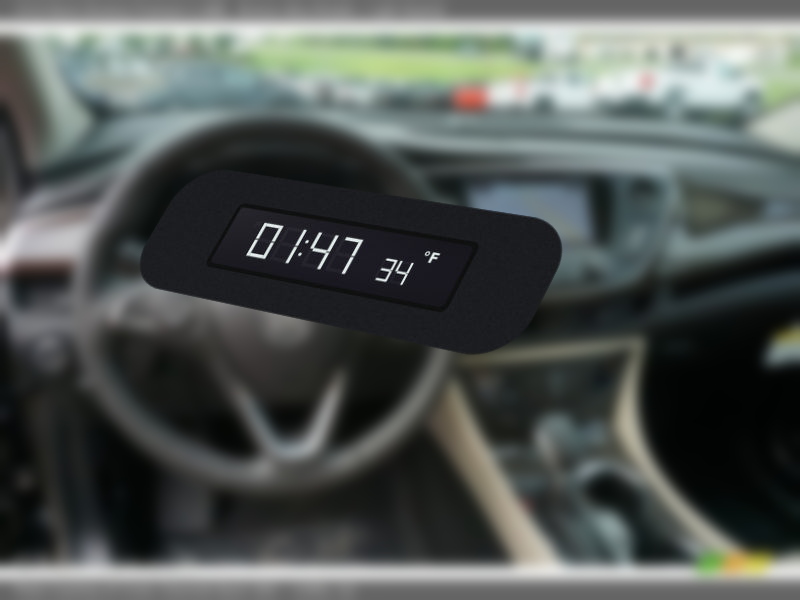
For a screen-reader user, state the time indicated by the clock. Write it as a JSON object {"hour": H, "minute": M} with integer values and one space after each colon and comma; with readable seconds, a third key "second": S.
{"hour": 1, "minute": 47}
